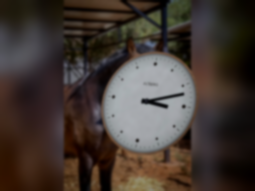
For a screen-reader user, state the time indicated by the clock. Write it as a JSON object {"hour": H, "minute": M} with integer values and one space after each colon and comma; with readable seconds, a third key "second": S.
{"hour": 3, "minute": 12}
